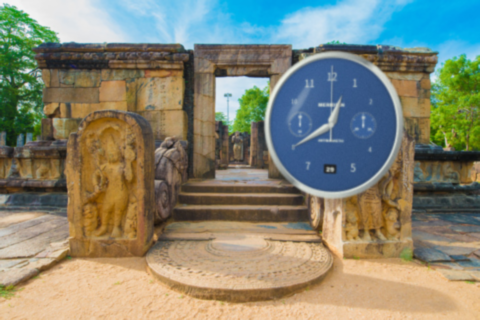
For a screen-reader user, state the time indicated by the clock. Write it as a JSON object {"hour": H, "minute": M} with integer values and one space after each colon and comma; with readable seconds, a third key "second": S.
{"hour": 12, "minute": 40}
